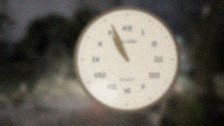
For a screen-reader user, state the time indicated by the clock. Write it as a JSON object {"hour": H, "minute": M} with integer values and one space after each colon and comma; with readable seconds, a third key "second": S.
{"hour": 10, "minute": 56}
